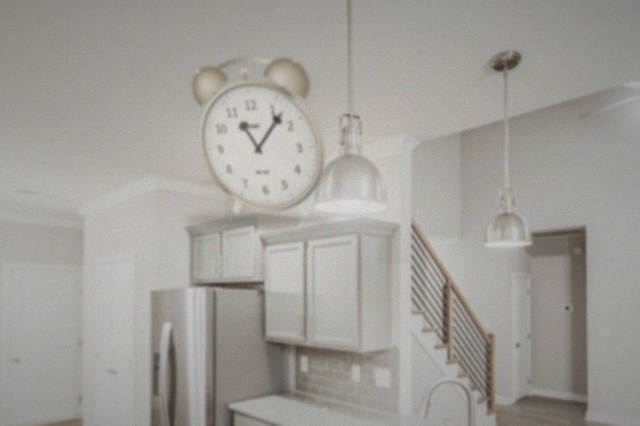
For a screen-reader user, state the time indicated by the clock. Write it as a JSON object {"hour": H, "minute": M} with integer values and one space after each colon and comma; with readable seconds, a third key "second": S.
{"hour": 11, "minute": 7}
